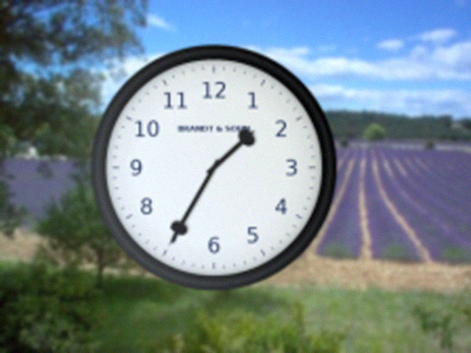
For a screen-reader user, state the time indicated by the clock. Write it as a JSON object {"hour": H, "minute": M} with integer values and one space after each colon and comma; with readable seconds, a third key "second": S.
{"hour": 1, "minute": 35}
